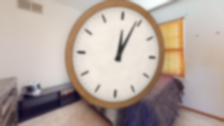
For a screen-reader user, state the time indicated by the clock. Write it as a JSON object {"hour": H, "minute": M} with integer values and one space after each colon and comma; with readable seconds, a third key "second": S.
{"hour": 12, "minute": 4}
